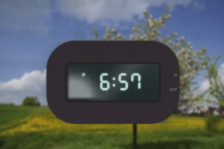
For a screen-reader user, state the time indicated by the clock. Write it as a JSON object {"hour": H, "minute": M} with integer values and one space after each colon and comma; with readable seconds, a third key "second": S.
{"hour": 6, "minute": 57}
